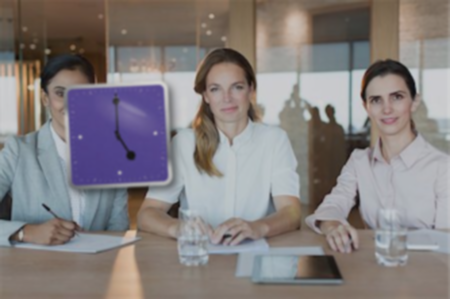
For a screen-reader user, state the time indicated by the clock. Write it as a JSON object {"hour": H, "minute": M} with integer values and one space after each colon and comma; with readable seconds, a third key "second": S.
{"hour": 5, "minute": 0}
